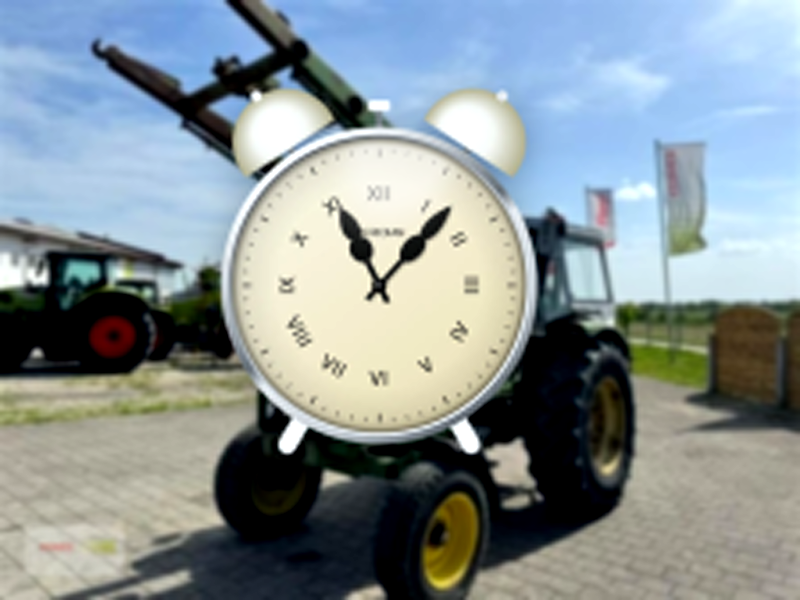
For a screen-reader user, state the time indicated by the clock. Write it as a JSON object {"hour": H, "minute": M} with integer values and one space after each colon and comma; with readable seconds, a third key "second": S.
{"hour": 11, "minute": 7}
